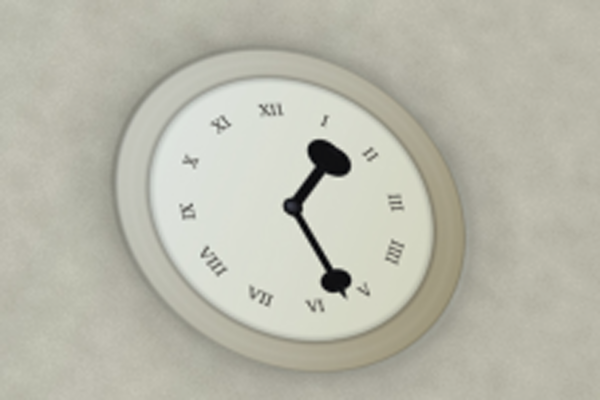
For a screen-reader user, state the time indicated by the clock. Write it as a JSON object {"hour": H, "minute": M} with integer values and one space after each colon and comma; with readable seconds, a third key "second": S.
{"hour": 1, "minute": 27}
